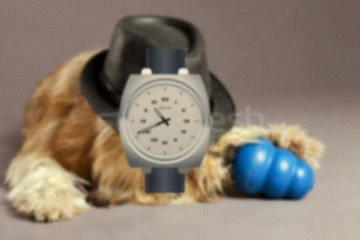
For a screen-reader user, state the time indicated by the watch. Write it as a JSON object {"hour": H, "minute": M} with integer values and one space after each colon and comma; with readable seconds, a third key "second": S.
{"hour": 10, "minute": 41}
